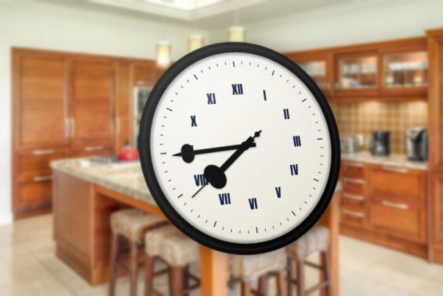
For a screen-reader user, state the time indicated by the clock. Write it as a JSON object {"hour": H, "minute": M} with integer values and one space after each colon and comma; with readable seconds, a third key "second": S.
{"hour": 7, "minute": 44, "second": 39}
